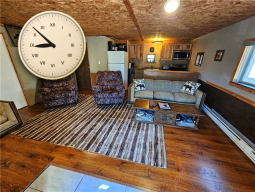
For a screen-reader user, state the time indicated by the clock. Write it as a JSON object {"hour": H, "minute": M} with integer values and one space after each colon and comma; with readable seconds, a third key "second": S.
{"hour": 8, "minute": 52}
